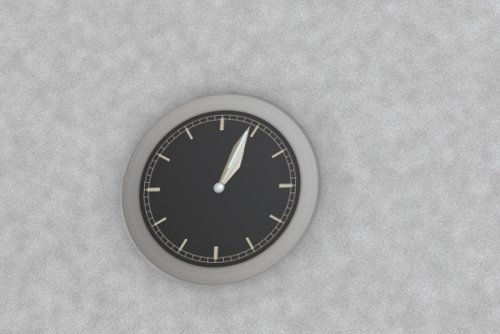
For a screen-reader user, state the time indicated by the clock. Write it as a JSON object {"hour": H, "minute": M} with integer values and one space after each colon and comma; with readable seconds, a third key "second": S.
{"hour": 1, "minute": 4}
